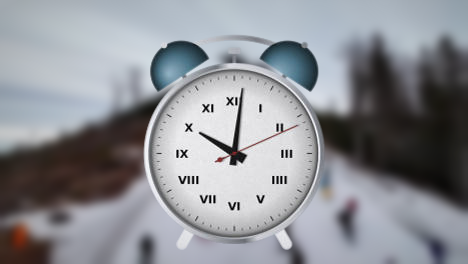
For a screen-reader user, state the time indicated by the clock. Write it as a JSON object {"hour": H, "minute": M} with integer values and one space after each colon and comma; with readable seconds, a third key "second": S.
{"hour": 10, "minute": 1, "second": 11}
